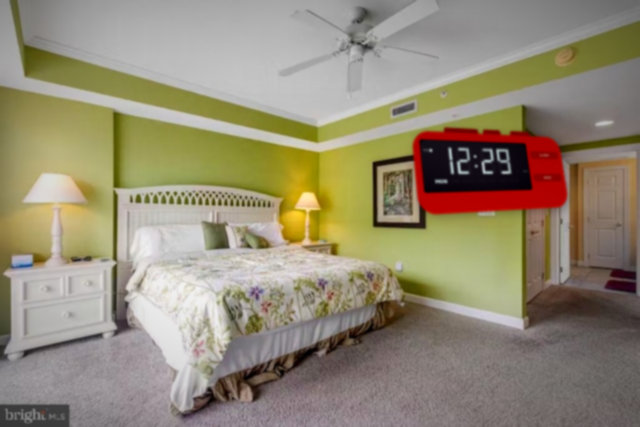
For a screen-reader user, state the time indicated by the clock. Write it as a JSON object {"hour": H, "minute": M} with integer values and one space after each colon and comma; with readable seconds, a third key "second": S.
{"hour": 12, "minute": 29}
